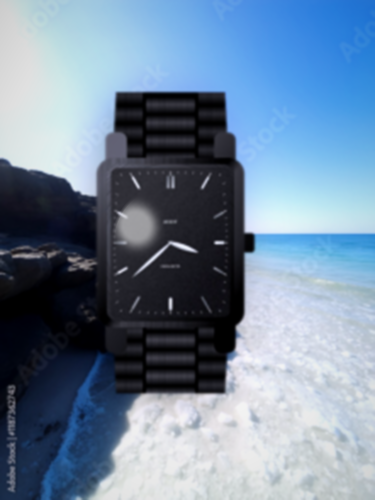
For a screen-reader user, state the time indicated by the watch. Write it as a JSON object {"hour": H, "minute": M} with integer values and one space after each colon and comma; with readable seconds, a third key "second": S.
{"hour": 3, "minute": 38}
